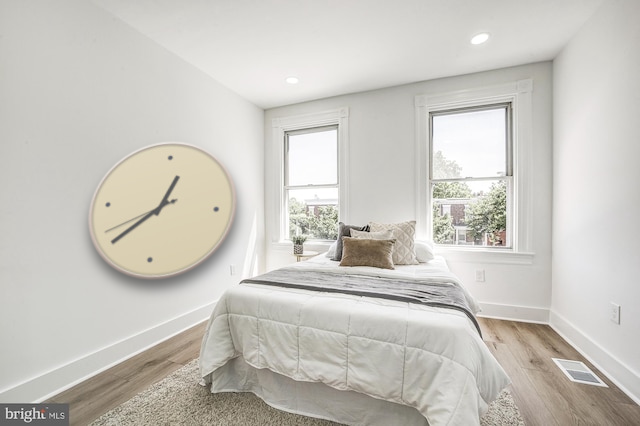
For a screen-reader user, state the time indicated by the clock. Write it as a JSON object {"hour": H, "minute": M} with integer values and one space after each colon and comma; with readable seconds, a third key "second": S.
{"hour": 12, "minute": 37, "second": 40}
